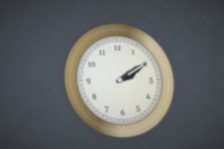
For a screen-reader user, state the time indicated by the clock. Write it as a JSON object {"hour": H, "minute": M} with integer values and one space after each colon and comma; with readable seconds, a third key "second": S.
{"hour": 2, "minute": 10}
